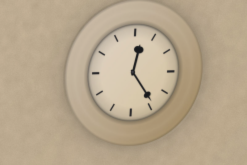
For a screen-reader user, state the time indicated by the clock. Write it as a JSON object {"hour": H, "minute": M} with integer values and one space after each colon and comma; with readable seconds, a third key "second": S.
{"hour": 12, "minute": 24}
